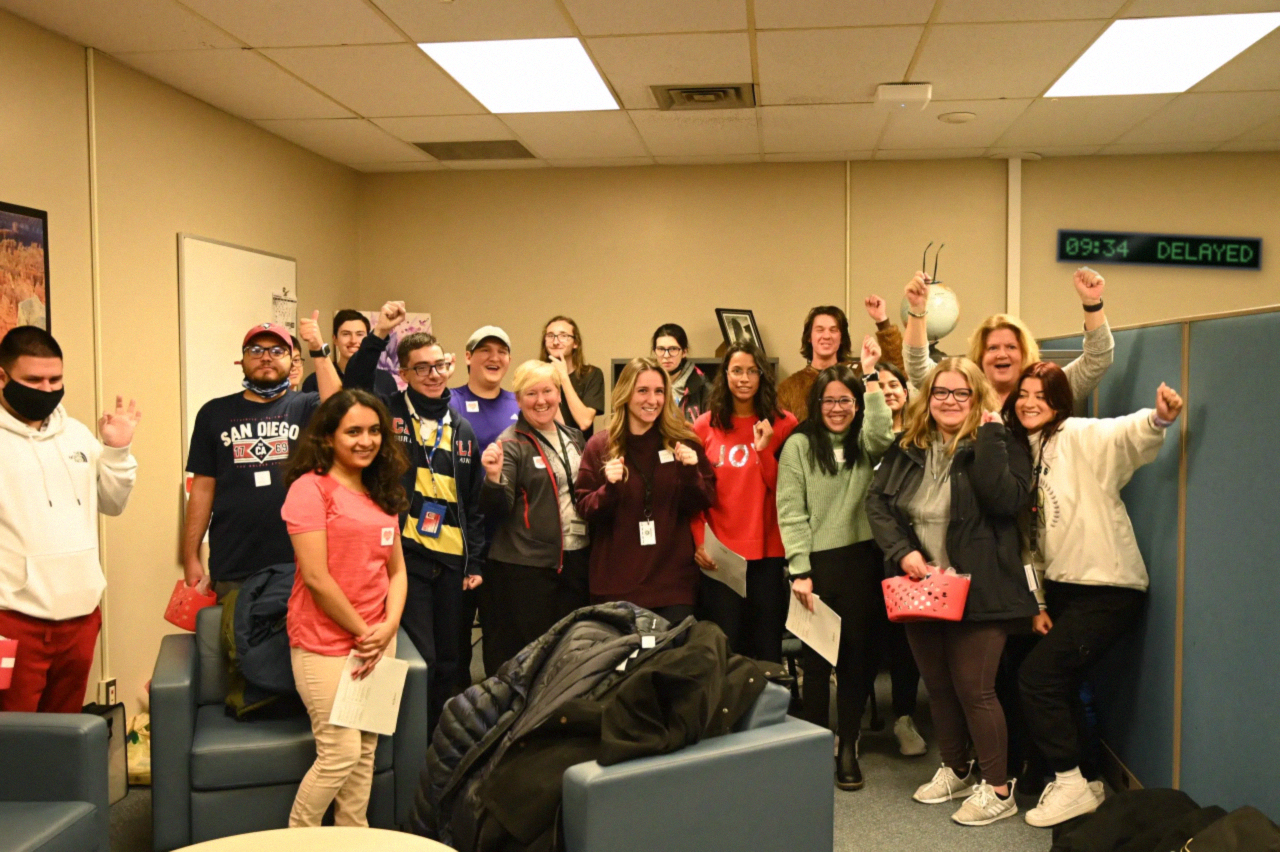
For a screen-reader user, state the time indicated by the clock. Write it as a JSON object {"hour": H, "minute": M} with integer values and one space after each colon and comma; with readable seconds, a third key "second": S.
{"hour": 9, "minute": 34}
